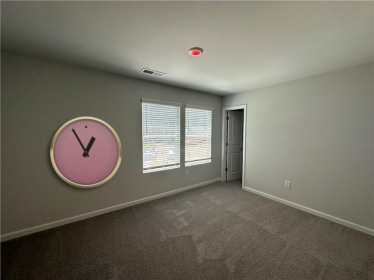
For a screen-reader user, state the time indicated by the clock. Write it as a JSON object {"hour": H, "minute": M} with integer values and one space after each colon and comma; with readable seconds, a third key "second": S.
{"hour": 12, "minute": 55}
